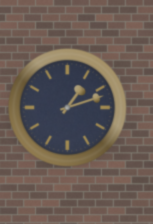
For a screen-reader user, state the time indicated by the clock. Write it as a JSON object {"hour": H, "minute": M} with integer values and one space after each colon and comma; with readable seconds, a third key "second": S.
{"hour": 1, "minute": 12}
